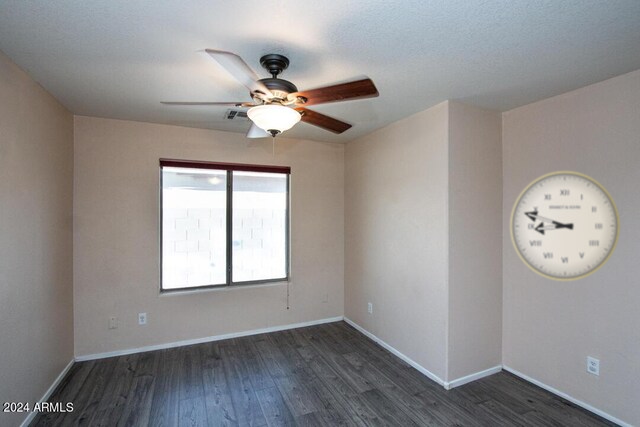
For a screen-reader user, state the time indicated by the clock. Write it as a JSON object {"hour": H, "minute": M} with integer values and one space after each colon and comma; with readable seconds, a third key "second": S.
{"hour": 8, "minute": 48}
